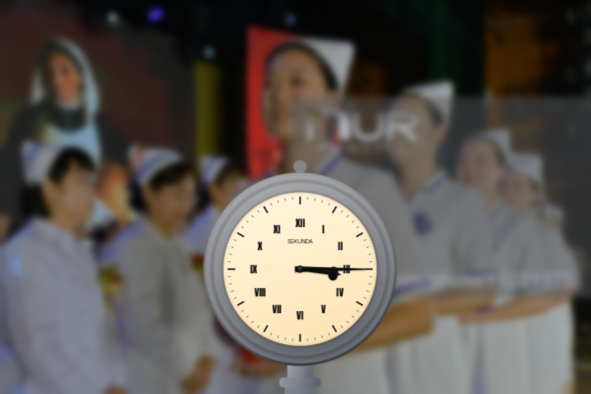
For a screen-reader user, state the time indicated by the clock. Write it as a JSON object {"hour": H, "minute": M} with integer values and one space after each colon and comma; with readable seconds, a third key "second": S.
{"hour": 3, "minute": 15}
